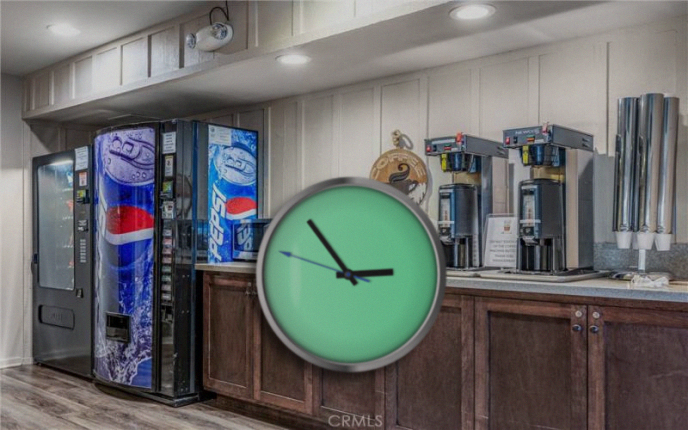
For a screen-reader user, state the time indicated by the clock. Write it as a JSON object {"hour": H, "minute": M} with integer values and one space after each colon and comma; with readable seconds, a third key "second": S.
{"hour": 2, "minute": 53, "second": 48}
